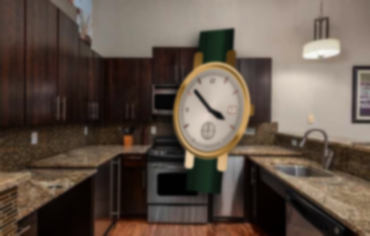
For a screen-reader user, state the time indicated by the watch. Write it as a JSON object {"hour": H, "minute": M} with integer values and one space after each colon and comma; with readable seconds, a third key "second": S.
{"hour": 3, "minute": 52}
